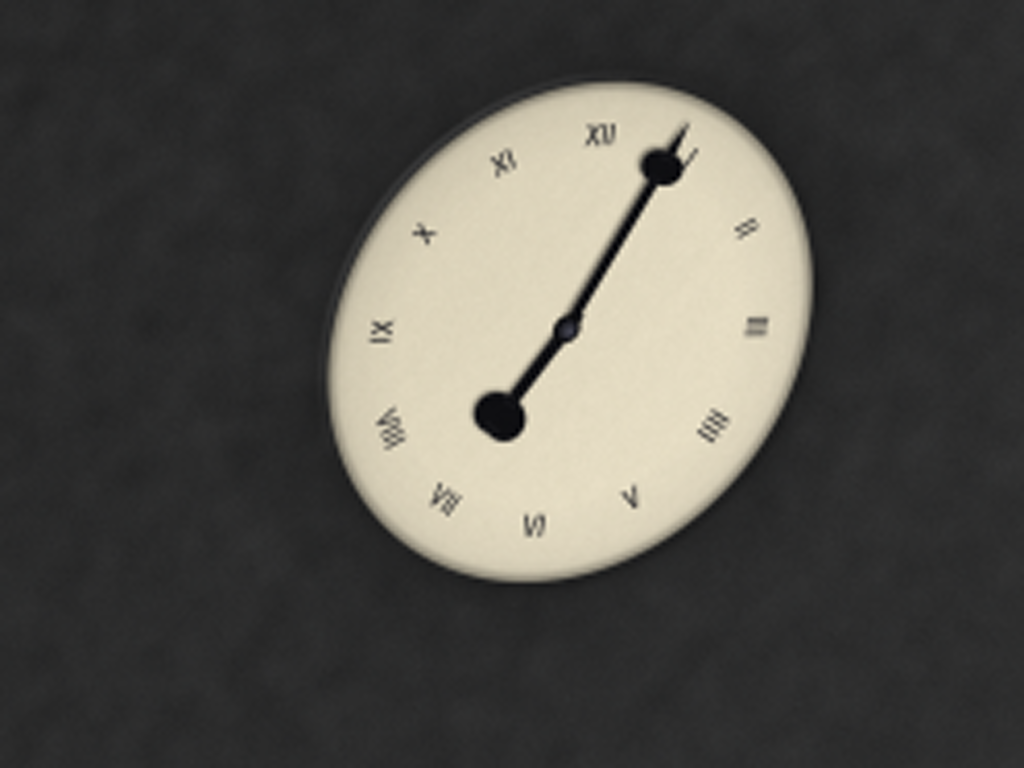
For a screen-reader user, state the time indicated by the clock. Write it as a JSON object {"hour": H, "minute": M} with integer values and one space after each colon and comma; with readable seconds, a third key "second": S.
{"hour": 7, "minute": 4}
